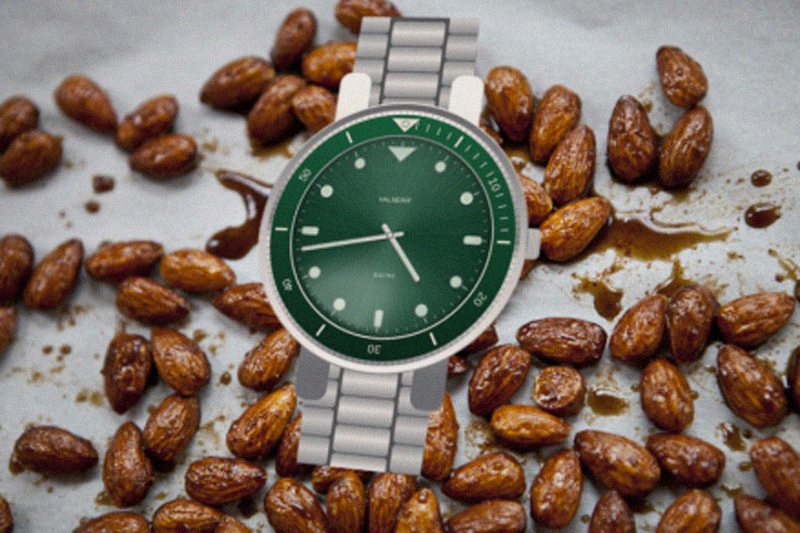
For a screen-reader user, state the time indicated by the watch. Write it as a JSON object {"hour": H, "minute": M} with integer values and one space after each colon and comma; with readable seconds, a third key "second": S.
{"hour": 4, "minute": 43}
